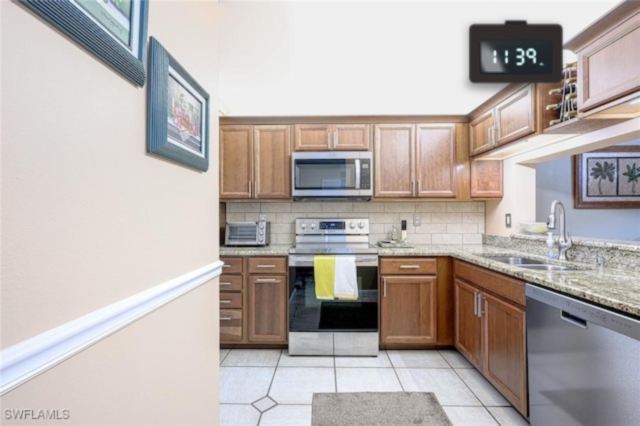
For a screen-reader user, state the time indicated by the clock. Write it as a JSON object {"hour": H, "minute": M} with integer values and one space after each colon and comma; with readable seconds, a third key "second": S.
{"hour": 11, "minute": 39}
